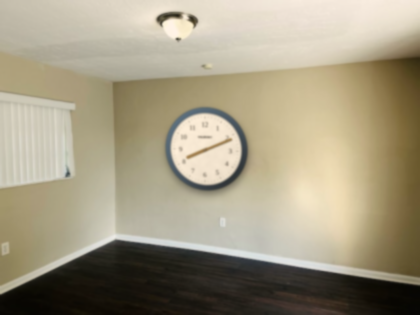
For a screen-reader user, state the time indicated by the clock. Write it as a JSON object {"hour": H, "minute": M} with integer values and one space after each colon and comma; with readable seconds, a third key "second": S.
{"hour": 8, "minute": 11}
